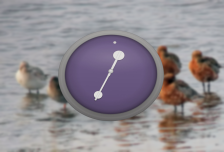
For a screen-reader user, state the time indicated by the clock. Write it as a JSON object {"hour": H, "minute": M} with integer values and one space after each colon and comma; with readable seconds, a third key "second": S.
{"hour": 12, "minute": 33}
